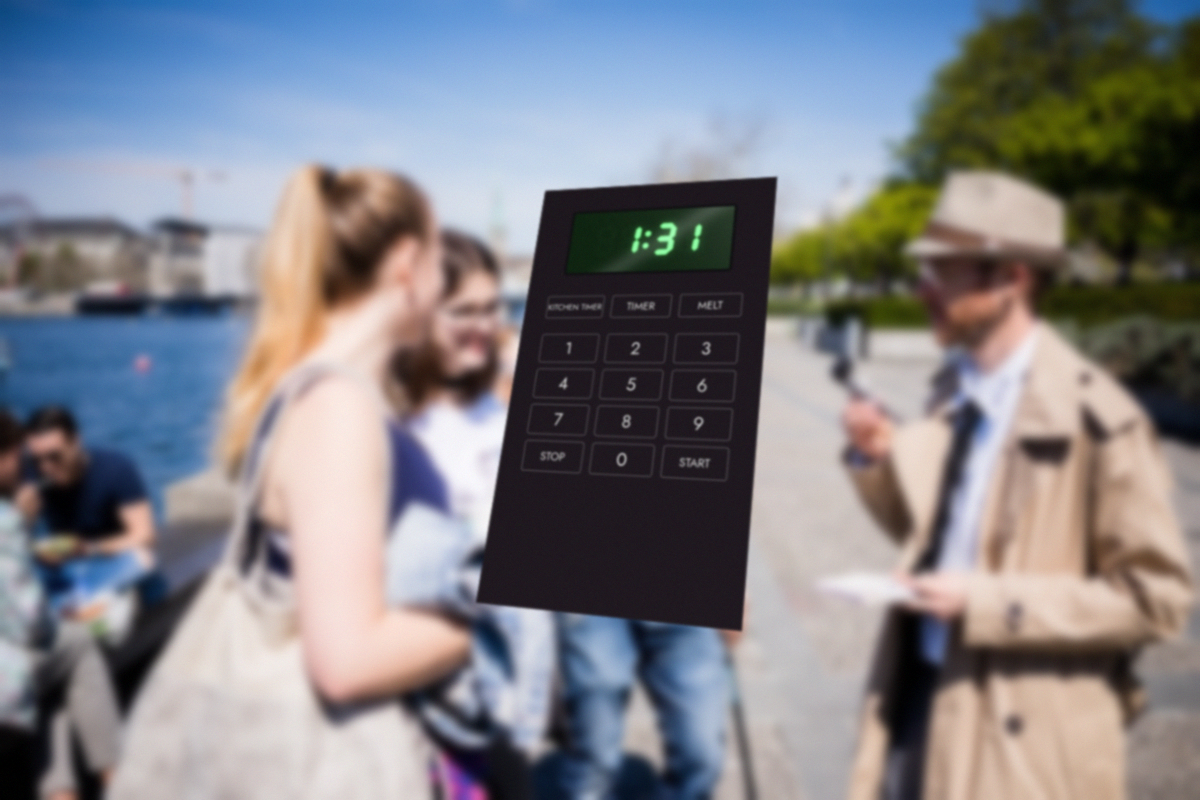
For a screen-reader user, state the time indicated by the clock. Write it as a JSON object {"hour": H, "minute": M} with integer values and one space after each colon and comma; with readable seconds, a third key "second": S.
{"hour": 1, "minute": 31}
